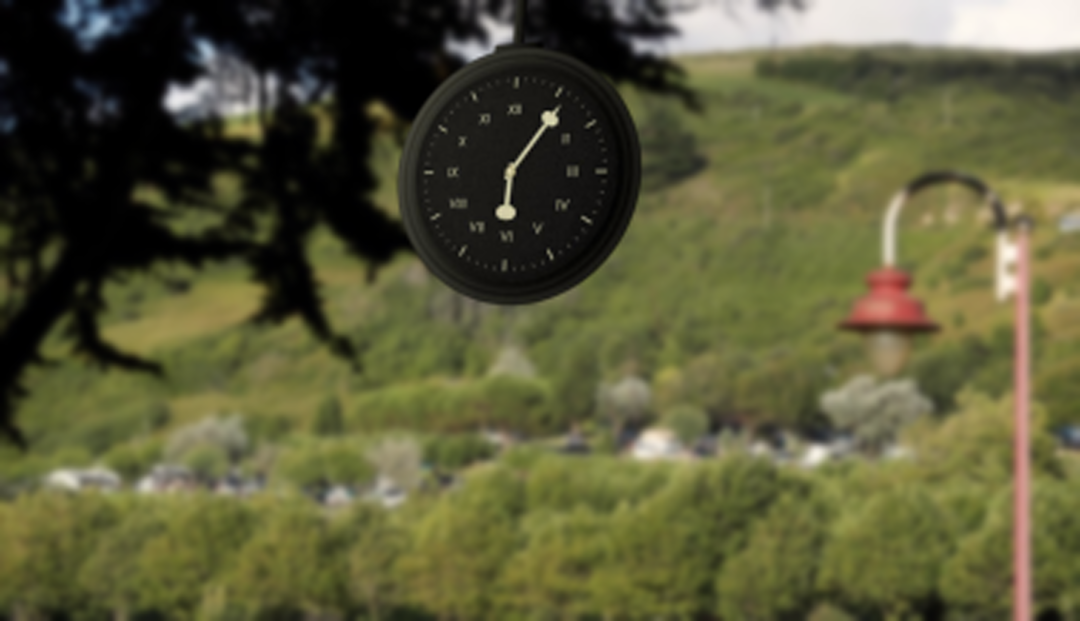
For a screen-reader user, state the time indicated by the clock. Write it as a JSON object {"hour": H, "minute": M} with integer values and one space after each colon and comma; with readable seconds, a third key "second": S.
{"hour": 6, "minute": 6}
